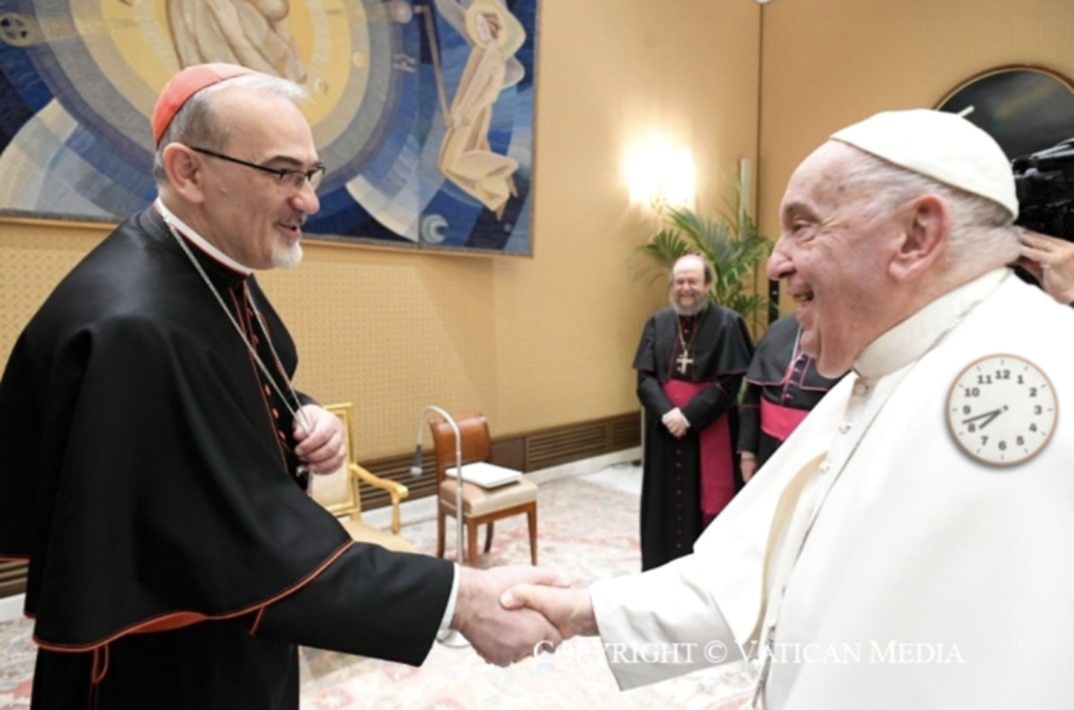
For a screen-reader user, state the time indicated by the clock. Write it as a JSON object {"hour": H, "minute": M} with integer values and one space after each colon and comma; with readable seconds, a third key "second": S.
{"hour": 7, "minute": 42}
